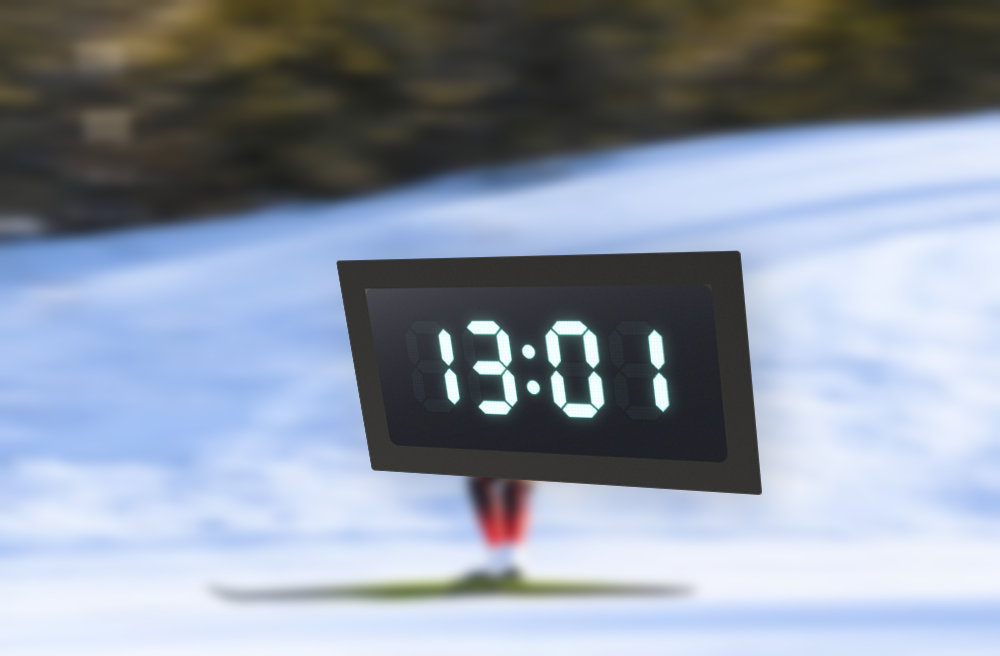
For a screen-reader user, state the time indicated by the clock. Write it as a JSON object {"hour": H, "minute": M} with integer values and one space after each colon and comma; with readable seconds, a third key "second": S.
{"hour": 13, "minute": 1}
